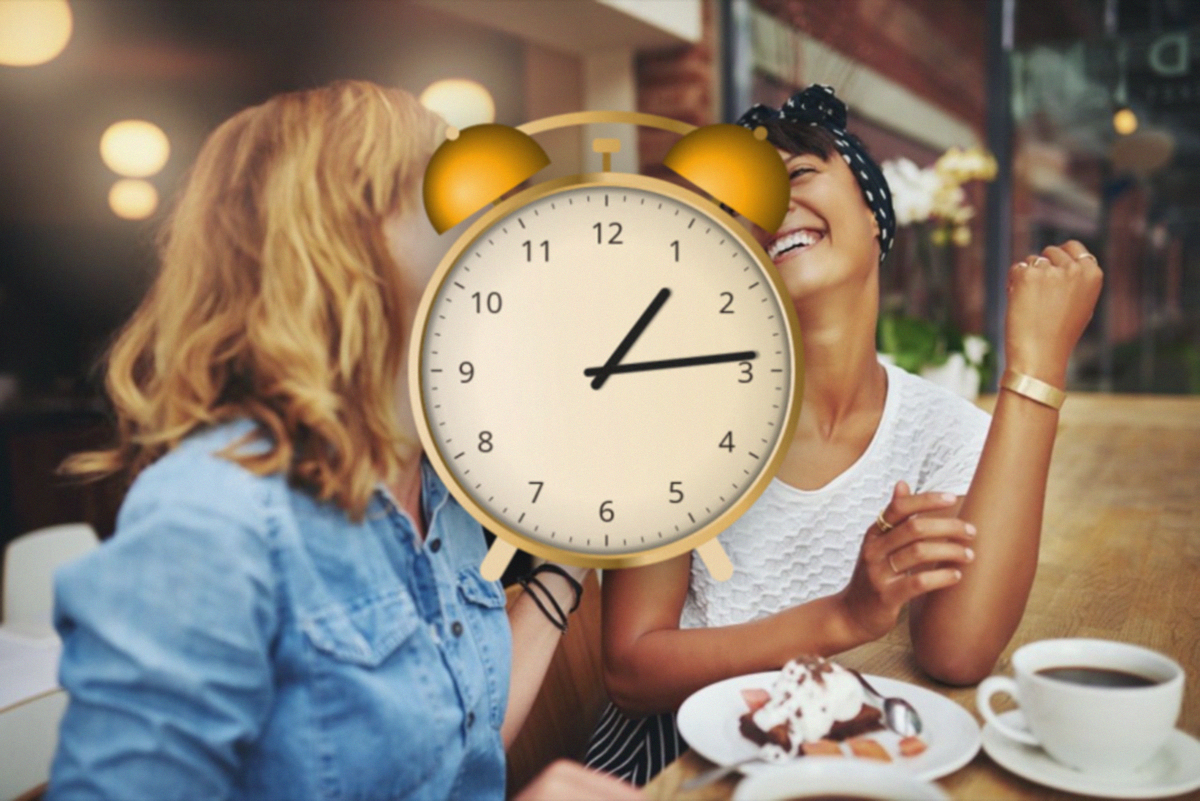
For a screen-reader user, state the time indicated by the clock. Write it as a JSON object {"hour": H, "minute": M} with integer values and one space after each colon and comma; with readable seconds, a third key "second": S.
{"hour": 1, "minute": 14}
